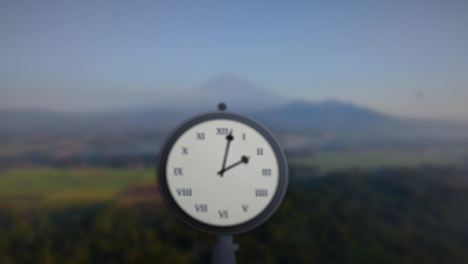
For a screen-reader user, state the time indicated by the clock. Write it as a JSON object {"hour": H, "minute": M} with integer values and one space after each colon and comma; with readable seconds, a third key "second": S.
{"hour": 2, "minute": 2}
